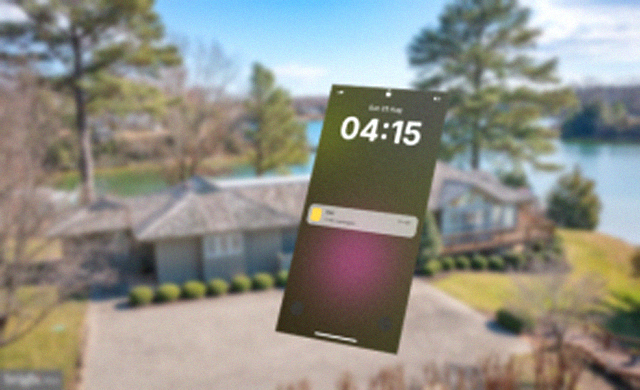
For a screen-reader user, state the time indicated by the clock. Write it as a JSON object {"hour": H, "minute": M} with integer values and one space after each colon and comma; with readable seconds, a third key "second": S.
{"hour": 4, "minute": 15}
